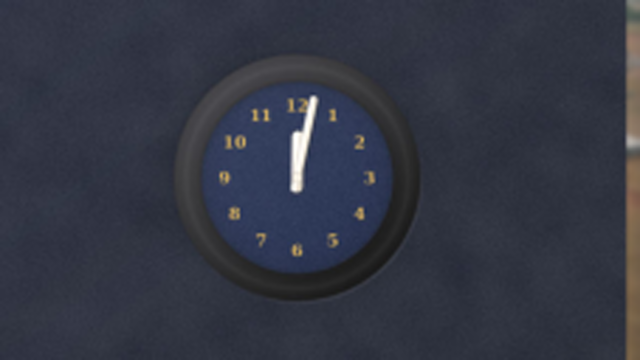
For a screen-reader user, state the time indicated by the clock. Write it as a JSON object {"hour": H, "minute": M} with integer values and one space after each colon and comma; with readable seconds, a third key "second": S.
{"hour": 12, "minute": 2}
